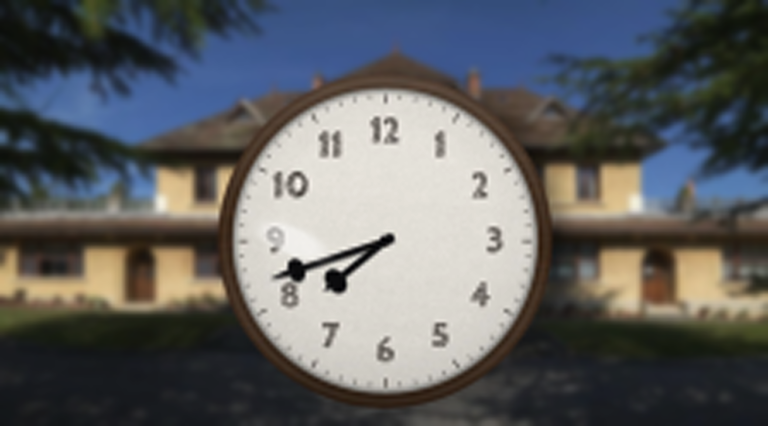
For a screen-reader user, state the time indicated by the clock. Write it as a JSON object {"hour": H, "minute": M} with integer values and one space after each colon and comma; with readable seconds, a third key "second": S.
{"hour": 7, "minute": 42}
